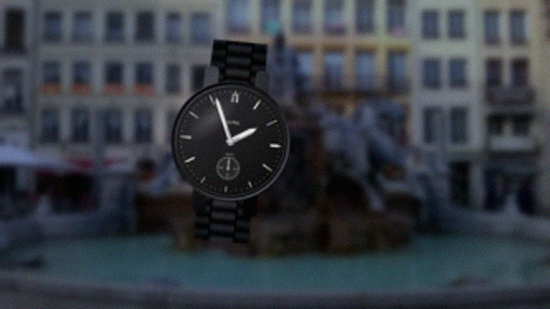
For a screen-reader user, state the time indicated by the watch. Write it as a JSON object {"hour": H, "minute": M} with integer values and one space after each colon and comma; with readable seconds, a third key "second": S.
{"hour": 1, "minute": 56}
